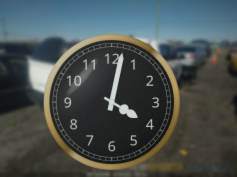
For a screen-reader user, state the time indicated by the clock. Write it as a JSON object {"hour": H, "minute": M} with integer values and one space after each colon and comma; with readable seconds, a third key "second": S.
{"hour": 4, "minute": 2}
